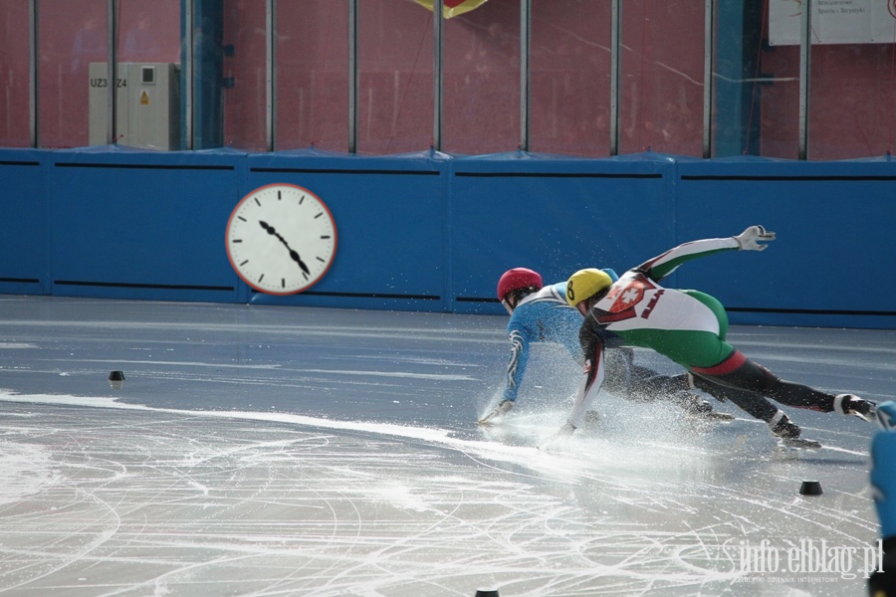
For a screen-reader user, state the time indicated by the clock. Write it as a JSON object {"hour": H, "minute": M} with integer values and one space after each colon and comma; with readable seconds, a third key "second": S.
{"hour": 10, "minute": 24}
